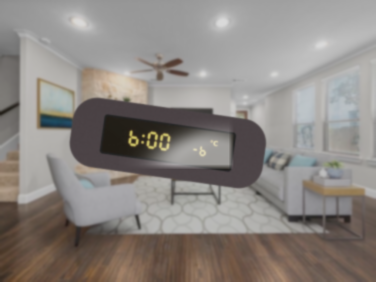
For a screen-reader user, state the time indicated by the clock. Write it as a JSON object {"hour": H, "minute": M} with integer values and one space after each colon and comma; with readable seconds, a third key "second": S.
{"hour": 6, "minute": 0}
